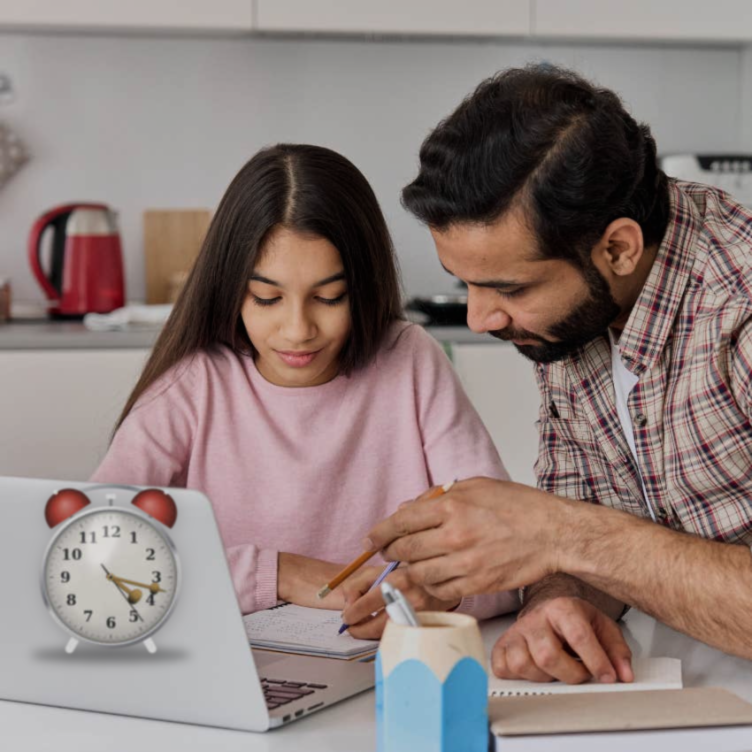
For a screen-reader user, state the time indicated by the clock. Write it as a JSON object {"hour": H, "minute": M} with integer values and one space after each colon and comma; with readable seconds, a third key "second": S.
{"hour": 4, "minute": 17, "second": 24}
